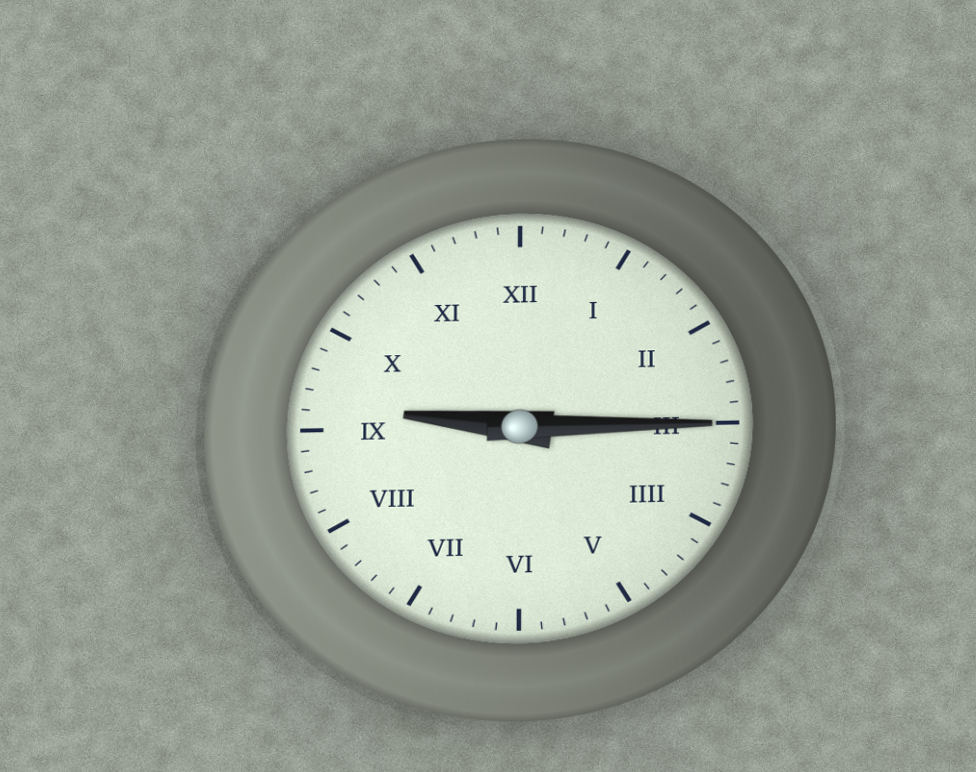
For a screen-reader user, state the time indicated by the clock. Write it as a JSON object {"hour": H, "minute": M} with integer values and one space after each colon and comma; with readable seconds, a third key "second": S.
{"hour": 9, "minute": 15}
